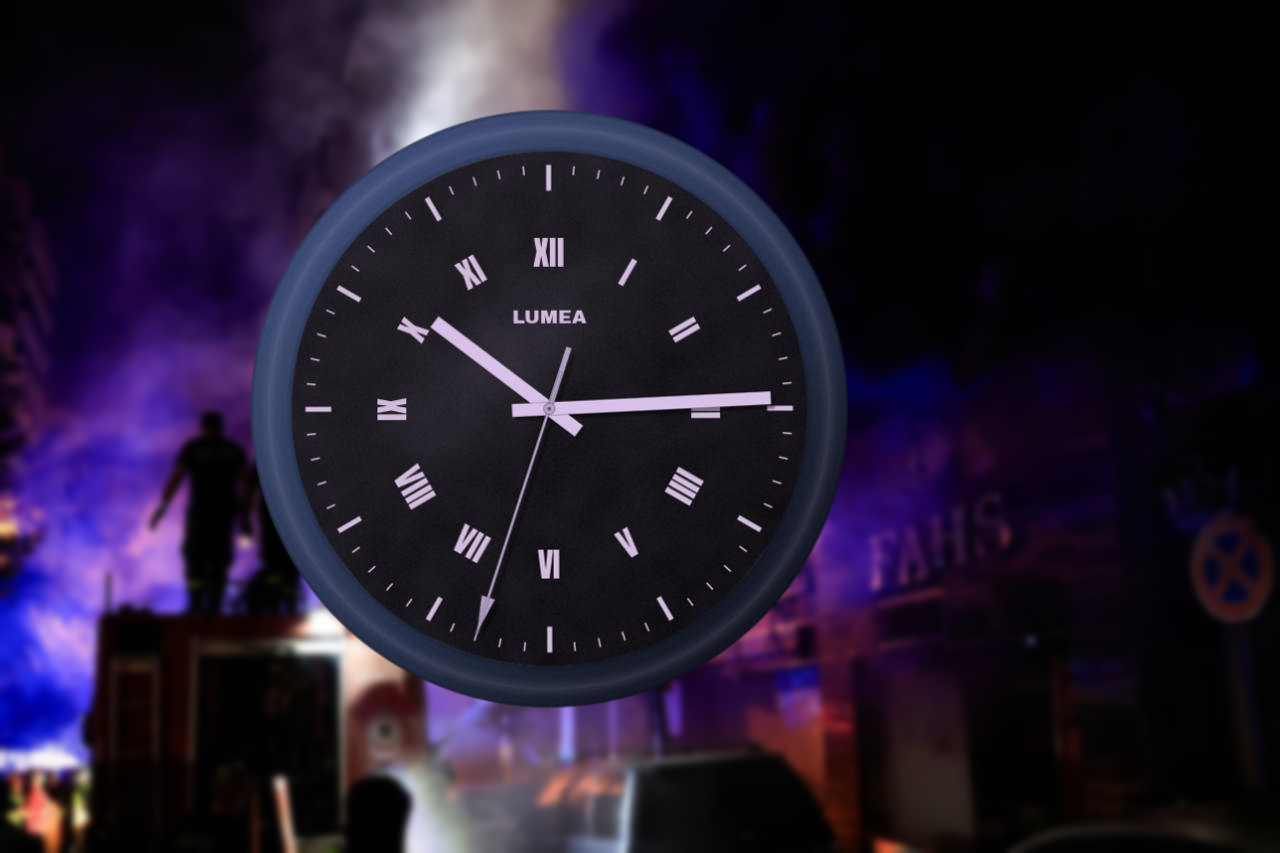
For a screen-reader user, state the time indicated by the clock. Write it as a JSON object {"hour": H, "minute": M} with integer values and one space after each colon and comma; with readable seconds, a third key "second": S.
{"hour": 10, "minute": 14, "second": 33}
